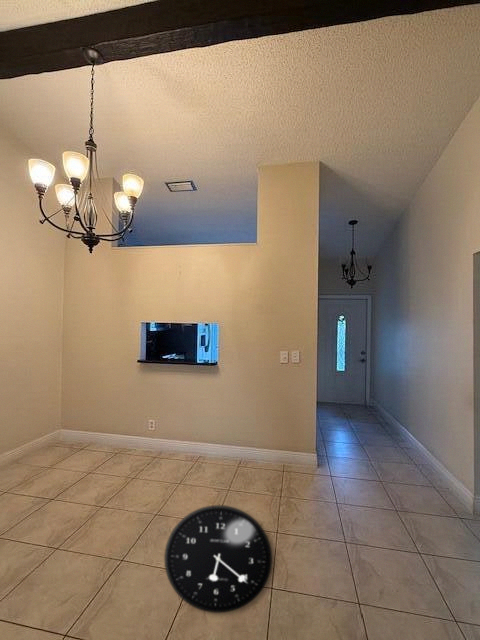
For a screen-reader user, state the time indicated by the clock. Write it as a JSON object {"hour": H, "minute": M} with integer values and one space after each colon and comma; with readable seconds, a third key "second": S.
{"hour": 6, "minute": 21}
